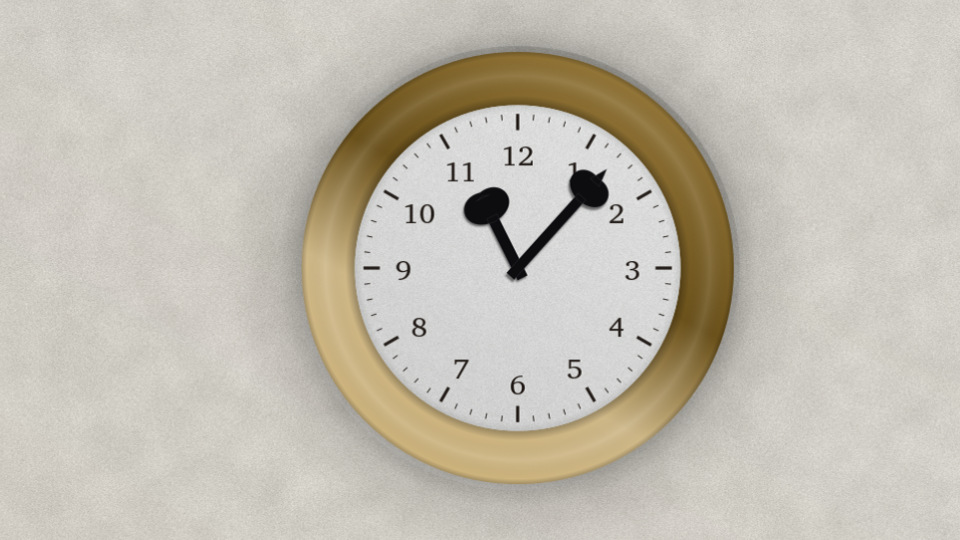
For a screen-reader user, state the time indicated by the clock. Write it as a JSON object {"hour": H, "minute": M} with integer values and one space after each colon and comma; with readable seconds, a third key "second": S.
{"hour": 11, "minute": 7}
